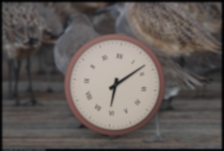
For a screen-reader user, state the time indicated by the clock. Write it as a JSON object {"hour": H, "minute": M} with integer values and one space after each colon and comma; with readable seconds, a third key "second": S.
{"hour": 6, "minute": 8}
